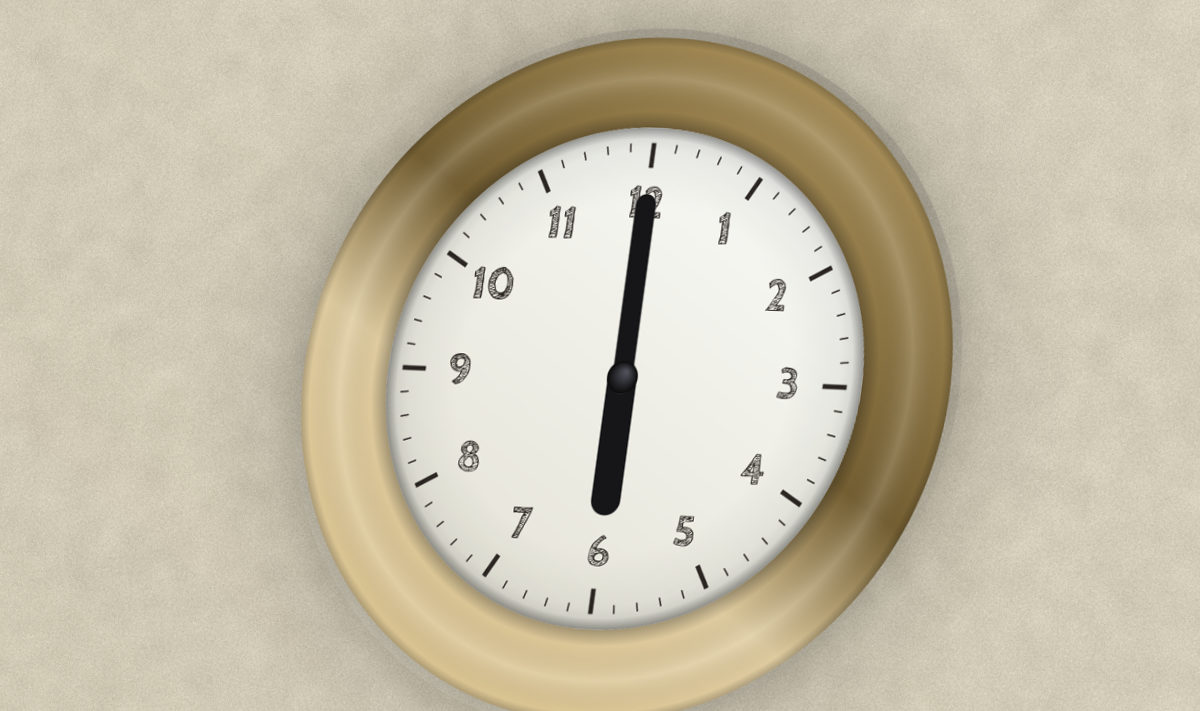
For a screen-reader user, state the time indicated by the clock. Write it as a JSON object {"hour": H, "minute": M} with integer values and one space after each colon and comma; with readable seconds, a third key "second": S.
{"hour": 6, "minute": 0}
